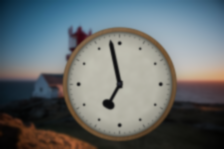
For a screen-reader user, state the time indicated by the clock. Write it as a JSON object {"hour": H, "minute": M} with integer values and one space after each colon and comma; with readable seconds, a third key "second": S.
{"hour": 6, "minute": 58}
